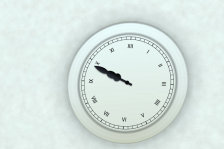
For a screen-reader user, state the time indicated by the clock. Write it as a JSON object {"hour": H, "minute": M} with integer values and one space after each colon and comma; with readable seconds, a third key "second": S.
{"hour": 9, "minute": 49}
